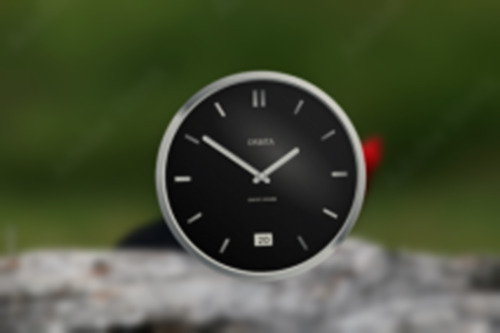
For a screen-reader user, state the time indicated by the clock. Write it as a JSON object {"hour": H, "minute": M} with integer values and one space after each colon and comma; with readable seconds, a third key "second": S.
{"hour": 1, "minute": 51}
